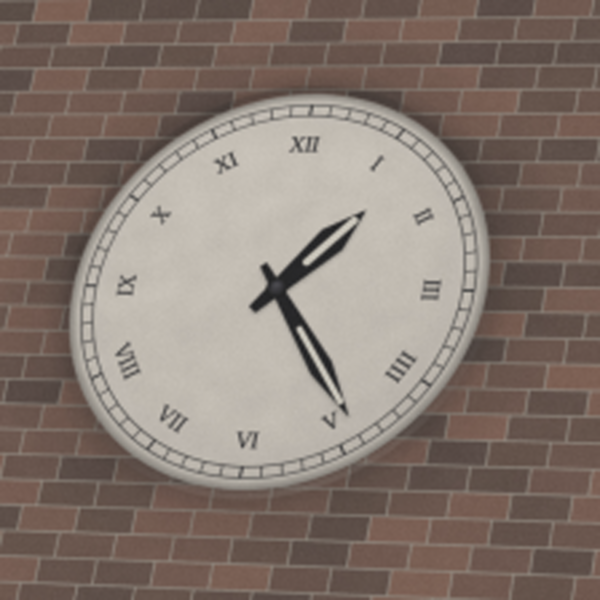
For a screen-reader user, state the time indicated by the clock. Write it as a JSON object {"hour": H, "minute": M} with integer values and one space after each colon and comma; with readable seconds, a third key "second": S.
{"hour": 1, "minute": 24}
